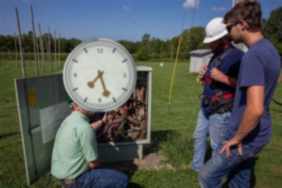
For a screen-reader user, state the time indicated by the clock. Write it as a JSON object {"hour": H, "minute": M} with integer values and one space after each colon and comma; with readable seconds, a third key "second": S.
{"hour": 7, "minute": 27}
